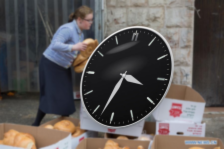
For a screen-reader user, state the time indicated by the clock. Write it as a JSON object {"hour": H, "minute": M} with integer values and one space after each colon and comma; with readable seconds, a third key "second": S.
{"hour": 3, "minute": 33}
